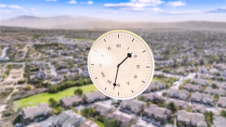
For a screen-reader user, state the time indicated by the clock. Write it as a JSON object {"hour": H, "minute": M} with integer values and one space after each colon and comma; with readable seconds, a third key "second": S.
{"hour": 1, "minute": 32}
